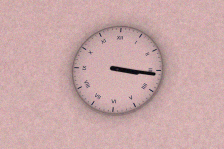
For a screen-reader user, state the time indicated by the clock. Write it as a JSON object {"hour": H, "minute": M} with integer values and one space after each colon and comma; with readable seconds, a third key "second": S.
{"hour": 3, "minute": 16}
